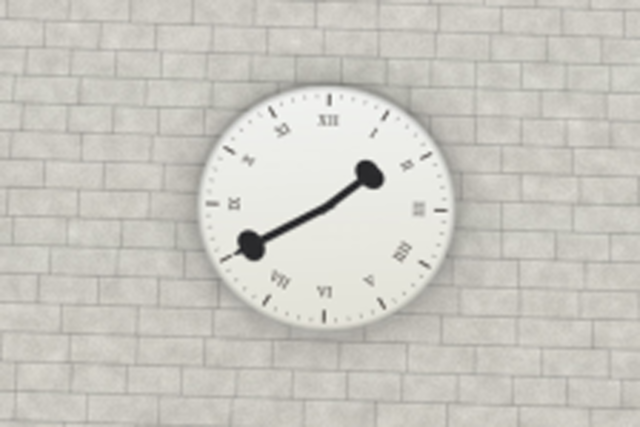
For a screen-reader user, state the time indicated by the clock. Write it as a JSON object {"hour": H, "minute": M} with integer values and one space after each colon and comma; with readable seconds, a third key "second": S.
{"hour": 1, "minute": 40}
